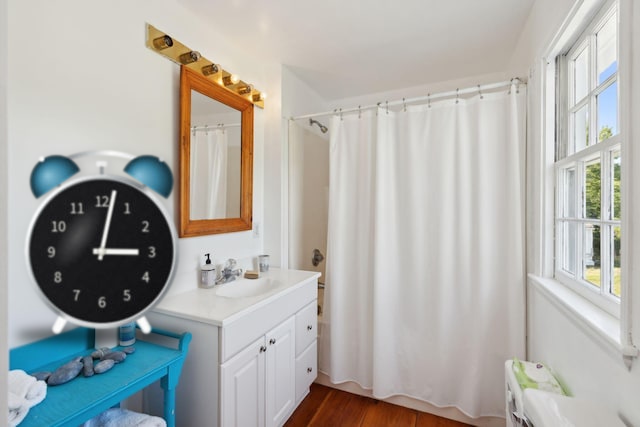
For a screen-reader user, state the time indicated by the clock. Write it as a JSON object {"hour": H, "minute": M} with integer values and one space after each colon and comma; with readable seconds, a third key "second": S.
{"hour": 3, "minute": 2}
